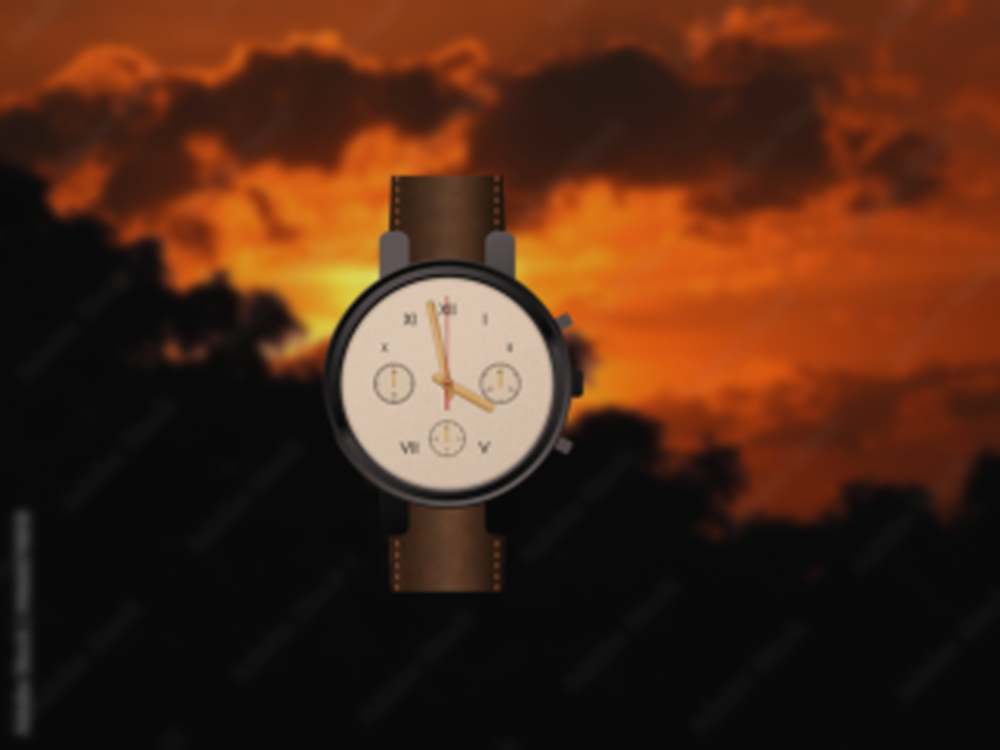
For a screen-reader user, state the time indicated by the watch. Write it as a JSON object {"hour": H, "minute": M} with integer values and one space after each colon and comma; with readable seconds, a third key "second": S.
{"hour": 3, "minute": 58}
